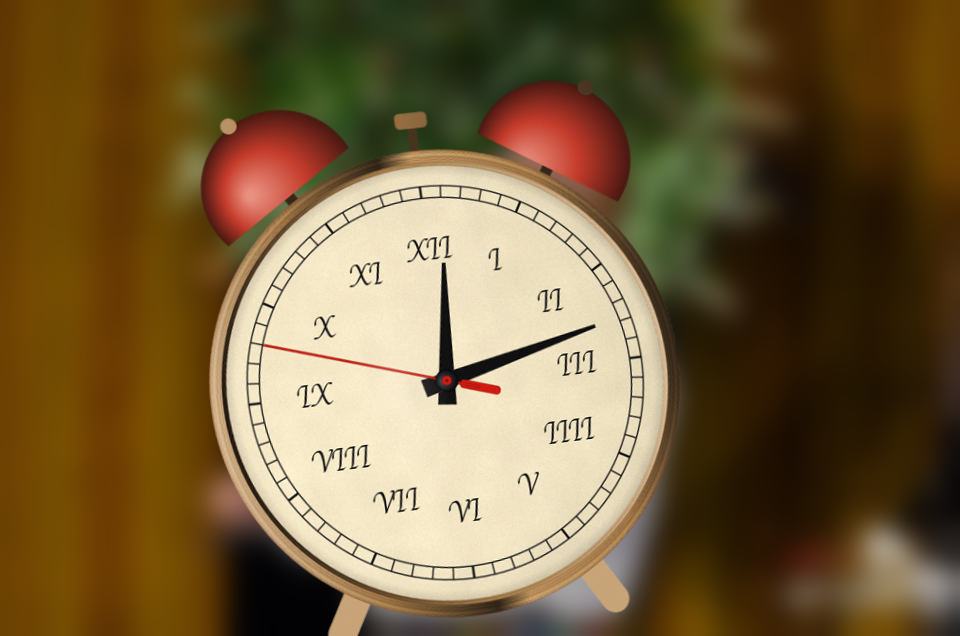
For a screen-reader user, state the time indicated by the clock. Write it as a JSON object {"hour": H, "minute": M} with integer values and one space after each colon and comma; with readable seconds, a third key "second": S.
{"hour": 12, "minute": 12, "second": 48}
